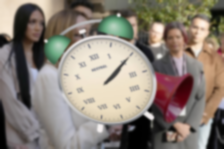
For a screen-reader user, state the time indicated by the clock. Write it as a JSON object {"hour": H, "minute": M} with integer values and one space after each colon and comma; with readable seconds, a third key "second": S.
{"hour": 2, "minute": 10}
